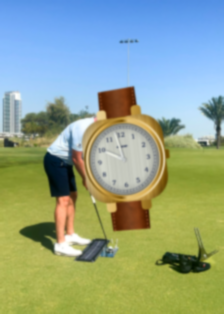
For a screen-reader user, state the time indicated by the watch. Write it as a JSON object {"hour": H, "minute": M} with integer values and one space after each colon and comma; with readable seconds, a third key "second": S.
{"hour": 9, "minute": 58}
